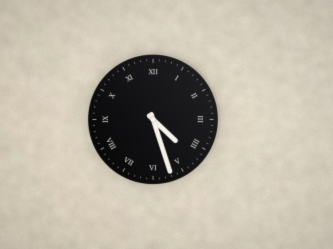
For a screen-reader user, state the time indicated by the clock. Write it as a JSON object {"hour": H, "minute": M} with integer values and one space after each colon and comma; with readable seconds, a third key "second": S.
{"hour": 4, "minute": 27}
